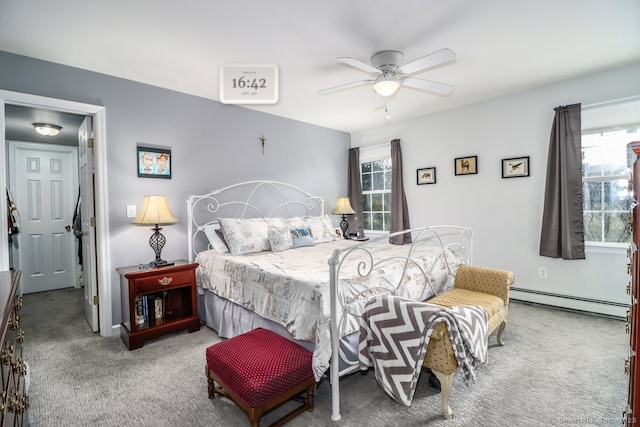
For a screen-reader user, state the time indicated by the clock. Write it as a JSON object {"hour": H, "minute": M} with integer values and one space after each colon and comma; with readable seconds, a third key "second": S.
{"hour": 16, "minute": 42}
